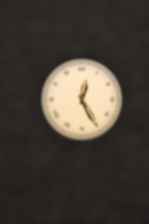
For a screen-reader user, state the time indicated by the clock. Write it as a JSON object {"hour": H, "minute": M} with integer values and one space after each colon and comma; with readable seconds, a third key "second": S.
{"hour": 12, "minute": 25}
